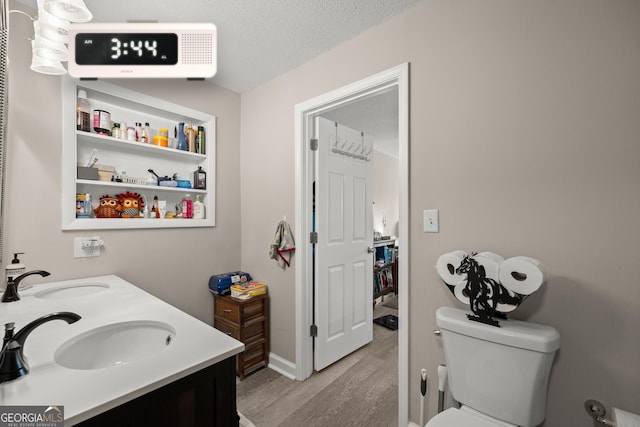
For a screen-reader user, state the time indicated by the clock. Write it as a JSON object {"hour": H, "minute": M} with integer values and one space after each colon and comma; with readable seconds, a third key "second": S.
{"hour": 3, "minute": 44}
